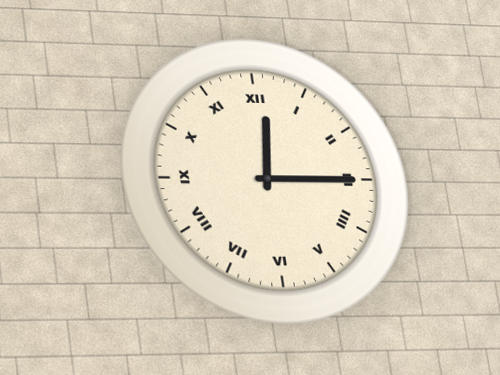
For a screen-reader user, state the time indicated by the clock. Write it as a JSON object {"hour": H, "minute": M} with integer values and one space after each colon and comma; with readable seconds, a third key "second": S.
{"hour": 12, "minute": 15}
